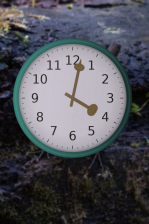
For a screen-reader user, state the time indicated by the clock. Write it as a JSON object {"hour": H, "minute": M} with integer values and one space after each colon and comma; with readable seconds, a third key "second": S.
{"hour": 4, "minute": 2}
